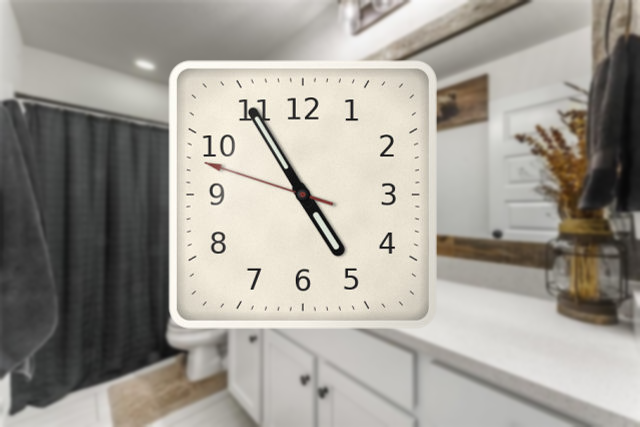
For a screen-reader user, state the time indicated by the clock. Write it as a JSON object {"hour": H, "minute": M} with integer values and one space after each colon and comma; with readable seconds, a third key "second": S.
{"hour": 4, "minute": 54, "second": 48}
